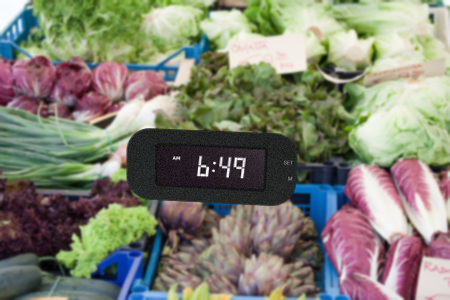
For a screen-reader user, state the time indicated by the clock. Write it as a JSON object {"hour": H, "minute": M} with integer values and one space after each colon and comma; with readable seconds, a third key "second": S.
{"hour": 6, "minute": 49}
